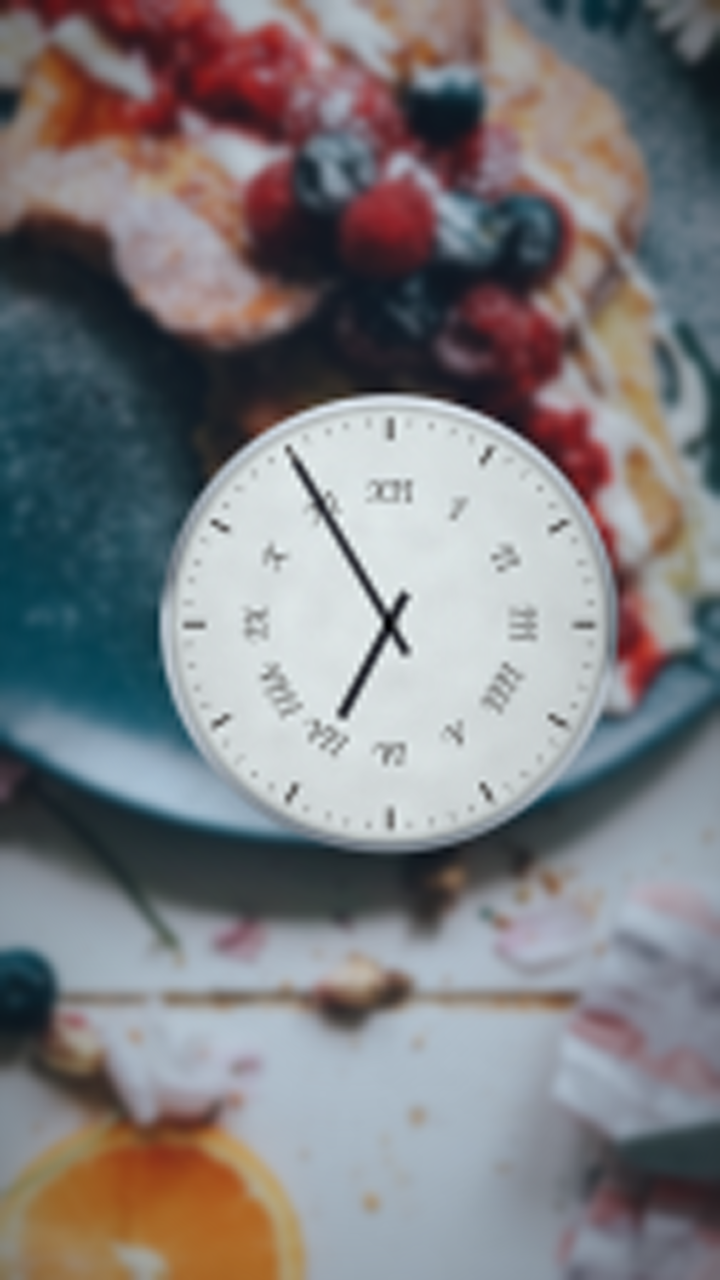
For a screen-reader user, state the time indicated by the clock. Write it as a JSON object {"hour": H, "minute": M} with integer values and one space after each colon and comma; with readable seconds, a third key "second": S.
{"hour": 6, "minute": 55}
